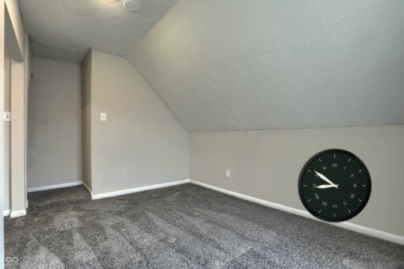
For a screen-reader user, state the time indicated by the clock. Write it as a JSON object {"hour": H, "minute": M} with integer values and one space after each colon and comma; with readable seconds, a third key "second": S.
{"hour": 8, "minute": 51}
